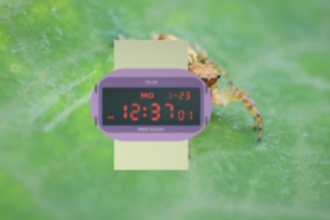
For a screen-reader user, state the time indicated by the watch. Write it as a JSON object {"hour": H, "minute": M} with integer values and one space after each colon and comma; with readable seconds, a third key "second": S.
{"hour": 12, "minute": 37, "second": 1}
